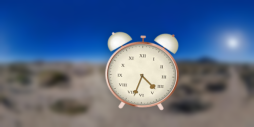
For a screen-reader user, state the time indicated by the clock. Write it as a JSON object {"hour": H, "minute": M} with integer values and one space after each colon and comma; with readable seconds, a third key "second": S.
{"hour": 4, "minute": 33}
